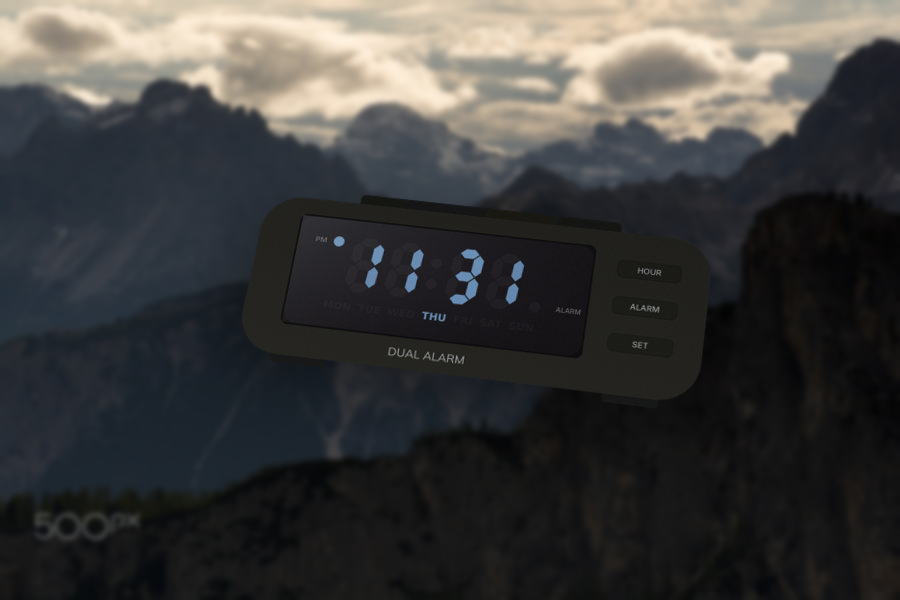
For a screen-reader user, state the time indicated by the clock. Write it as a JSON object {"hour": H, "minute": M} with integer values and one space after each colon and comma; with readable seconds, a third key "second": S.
{"hour": 11, "minute": 31}
